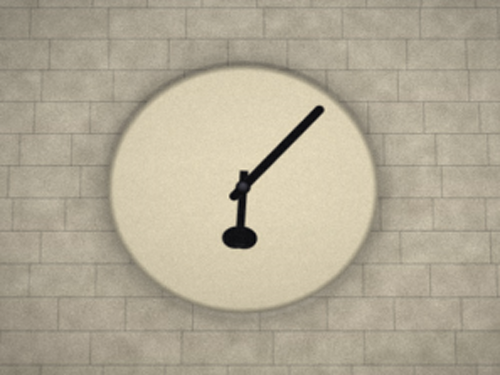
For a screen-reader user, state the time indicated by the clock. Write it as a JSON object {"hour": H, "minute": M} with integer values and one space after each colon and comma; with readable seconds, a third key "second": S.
{"hour": 6, "minute": 7}
